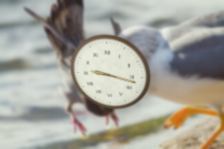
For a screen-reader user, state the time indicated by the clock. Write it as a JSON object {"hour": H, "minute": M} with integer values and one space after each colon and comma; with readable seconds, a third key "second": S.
{"hour": 9, "minute": 17}
